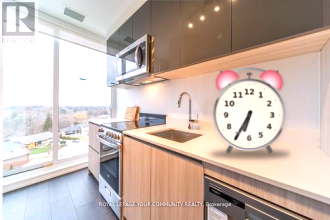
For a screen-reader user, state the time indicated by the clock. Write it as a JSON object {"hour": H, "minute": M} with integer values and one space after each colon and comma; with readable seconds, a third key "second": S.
{"hour": 6, "minute": 35}
